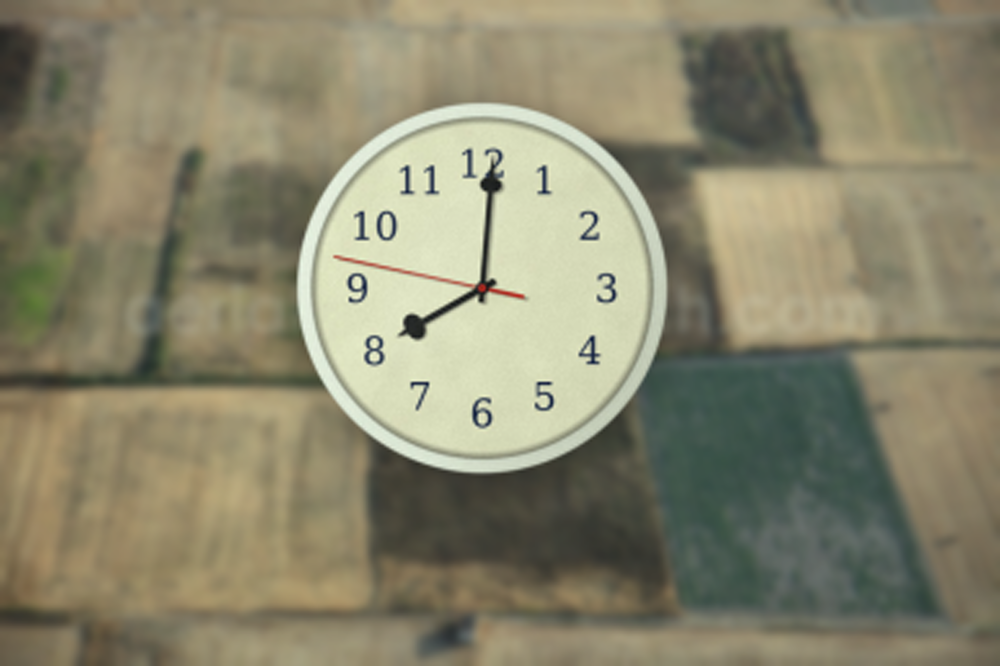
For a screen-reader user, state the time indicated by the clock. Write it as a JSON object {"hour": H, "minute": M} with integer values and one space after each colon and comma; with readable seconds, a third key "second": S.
{"hour": 8, "minute": 0, "second": 47}
